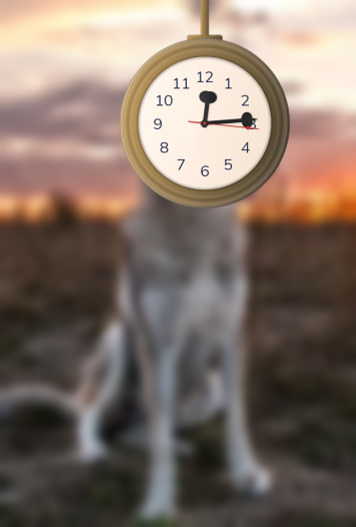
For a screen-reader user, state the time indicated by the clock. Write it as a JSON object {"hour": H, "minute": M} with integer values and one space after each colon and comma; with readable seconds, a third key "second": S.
{"hour": 12, "minute": 14, "second": 16}
